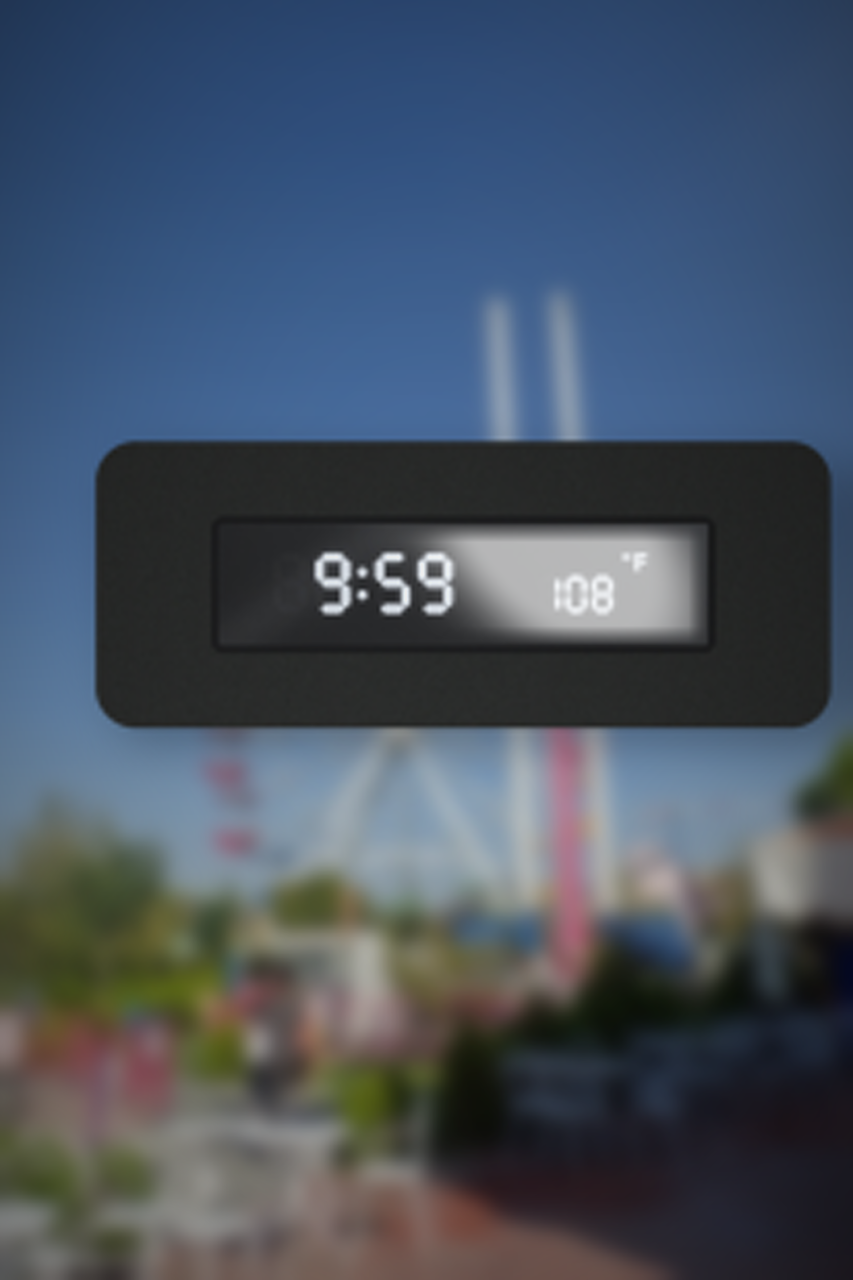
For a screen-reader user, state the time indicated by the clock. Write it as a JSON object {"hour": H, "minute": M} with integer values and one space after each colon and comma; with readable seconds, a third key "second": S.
{"hour": 9, "minute": 59}
